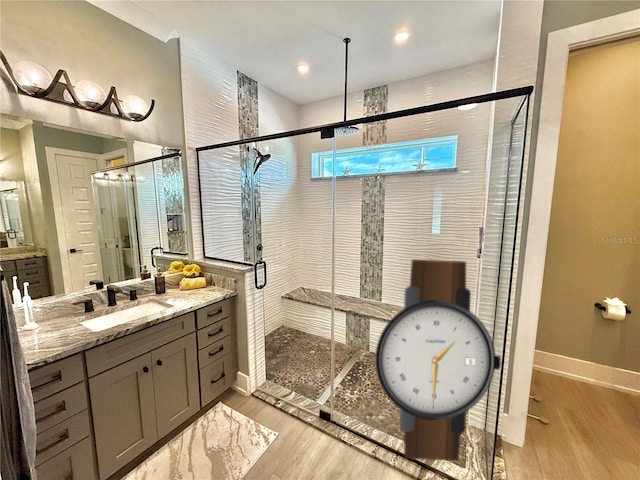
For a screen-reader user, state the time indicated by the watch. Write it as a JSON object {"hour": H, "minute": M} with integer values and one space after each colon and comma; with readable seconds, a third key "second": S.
{"hour": 1, "minute": 30}
